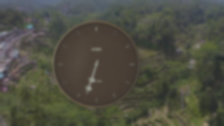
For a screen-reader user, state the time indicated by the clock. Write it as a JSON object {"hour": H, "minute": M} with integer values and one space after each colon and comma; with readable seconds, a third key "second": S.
{"hour": 6, "minute": 33}
